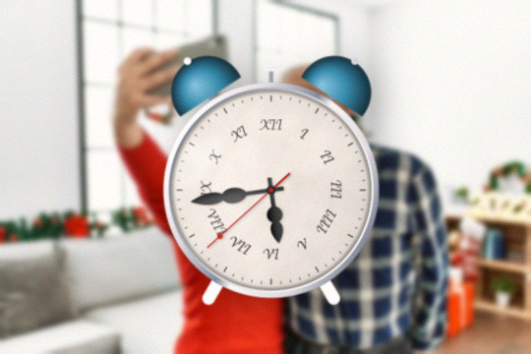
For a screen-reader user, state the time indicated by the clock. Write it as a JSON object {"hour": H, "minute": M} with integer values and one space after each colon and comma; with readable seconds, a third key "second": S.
{"hour": 5, "minute": 43, "second": 38}
